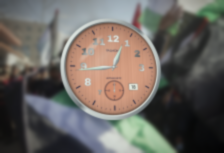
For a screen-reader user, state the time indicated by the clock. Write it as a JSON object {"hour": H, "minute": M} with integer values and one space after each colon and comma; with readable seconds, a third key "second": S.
{"hour": 12, "minute": 44}
